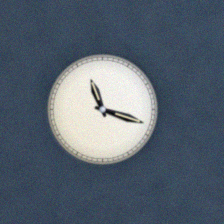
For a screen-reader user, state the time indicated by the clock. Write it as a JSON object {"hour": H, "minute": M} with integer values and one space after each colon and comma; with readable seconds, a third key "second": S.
{"hour": 11, "minute": 18}
